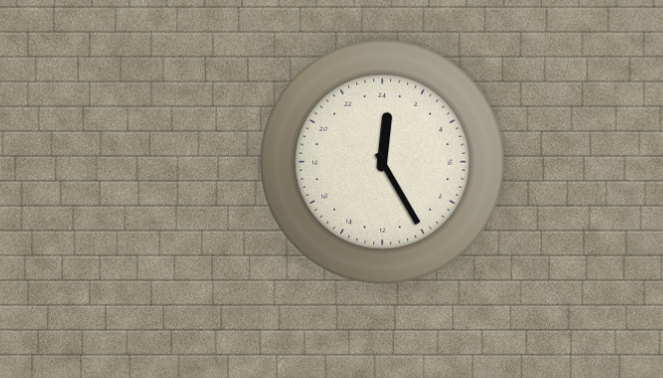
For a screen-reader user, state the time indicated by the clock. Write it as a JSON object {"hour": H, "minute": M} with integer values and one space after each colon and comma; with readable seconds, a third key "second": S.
{"hour": 0, "minute": 25}
